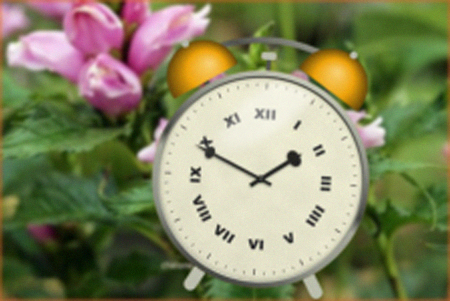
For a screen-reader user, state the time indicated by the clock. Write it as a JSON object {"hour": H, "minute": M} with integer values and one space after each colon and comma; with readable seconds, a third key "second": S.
{"hour": 1, "minute": 49}
